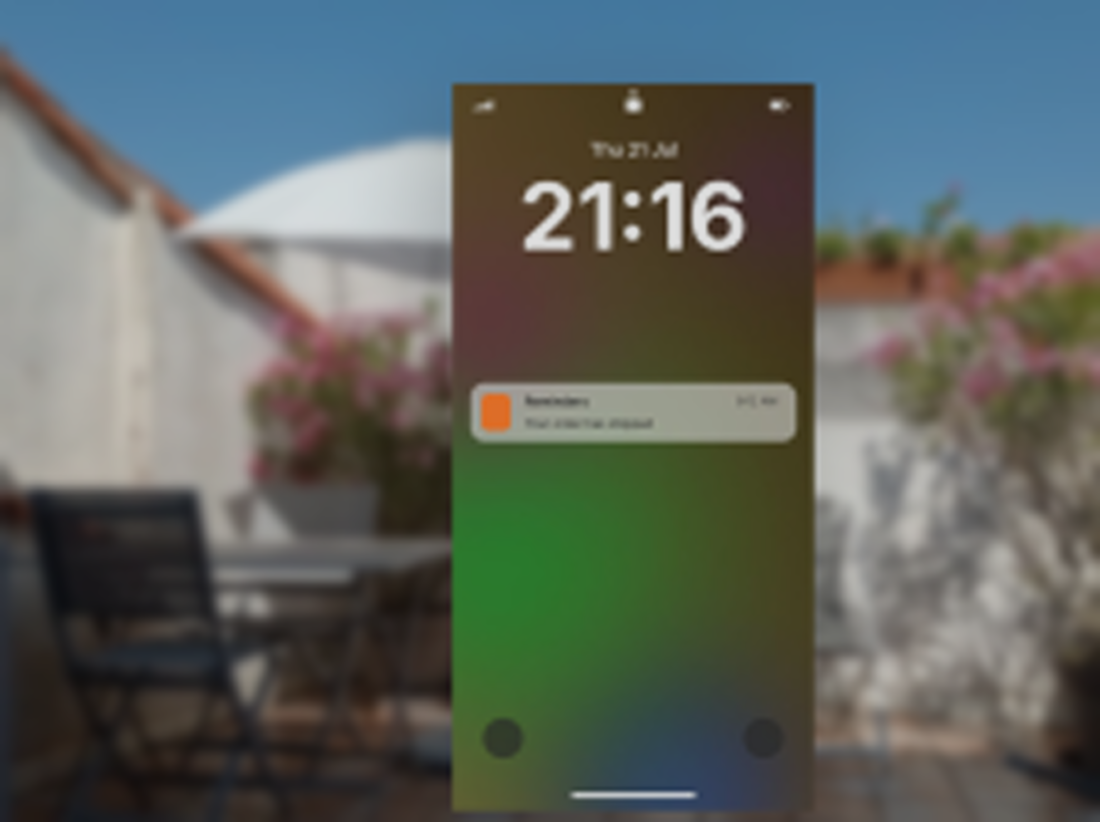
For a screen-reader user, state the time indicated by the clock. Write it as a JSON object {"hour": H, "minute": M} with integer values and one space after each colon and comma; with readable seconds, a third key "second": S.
{"hour": 21, "minute": 16}
